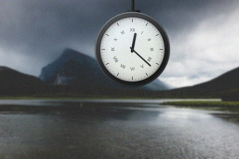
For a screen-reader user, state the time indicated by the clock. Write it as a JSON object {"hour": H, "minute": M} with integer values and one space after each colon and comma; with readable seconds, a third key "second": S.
{"hour": 12, "minute": 22}
